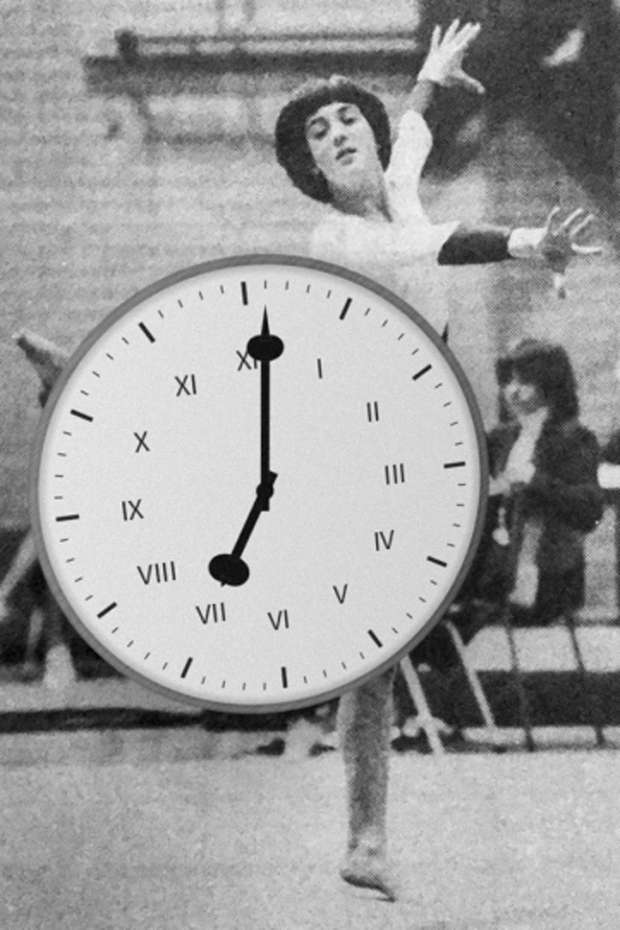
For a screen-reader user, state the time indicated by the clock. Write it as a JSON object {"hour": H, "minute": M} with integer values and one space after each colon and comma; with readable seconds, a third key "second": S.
{"hour": 7, "minute": 1}
